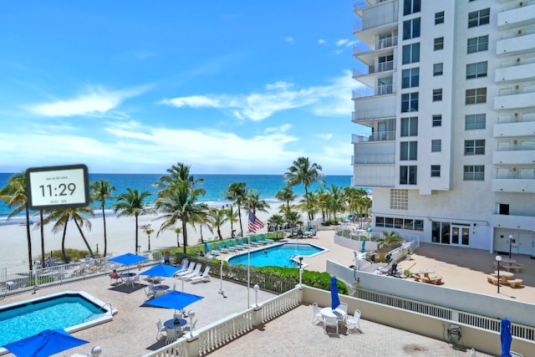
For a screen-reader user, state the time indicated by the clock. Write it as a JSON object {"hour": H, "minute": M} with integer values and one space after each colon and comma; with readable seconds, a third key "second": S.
{"hour": 11, "minute": 29}
